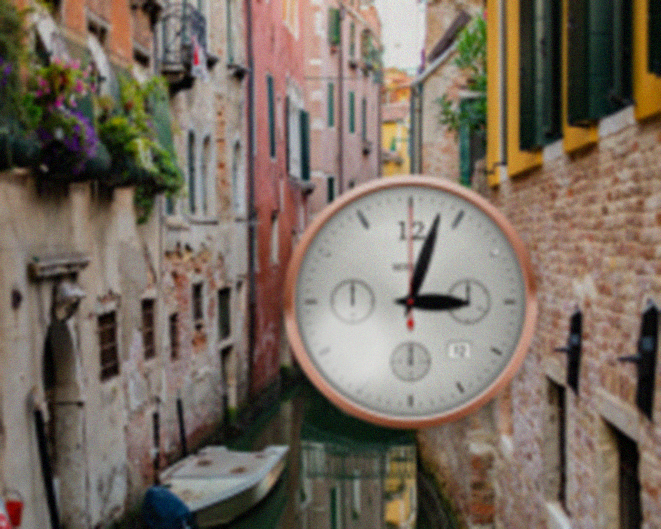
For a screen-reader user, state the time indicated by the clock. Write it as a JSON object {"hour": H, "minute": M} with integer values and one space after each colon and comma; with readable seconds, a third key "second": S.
{"hour": 3, "minute": 3}
